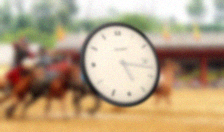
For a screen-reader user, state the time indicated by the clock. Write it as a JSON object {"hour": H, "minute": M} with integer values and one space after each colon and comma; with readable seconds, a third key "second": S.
{"hour": 5, "minute": 17}
